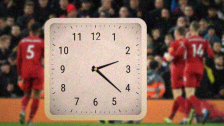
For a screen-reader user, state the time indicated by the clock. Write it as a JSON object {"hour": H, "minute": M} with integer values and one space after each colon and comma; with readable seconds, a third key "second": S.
{"hour": 2, "minute": 22}
